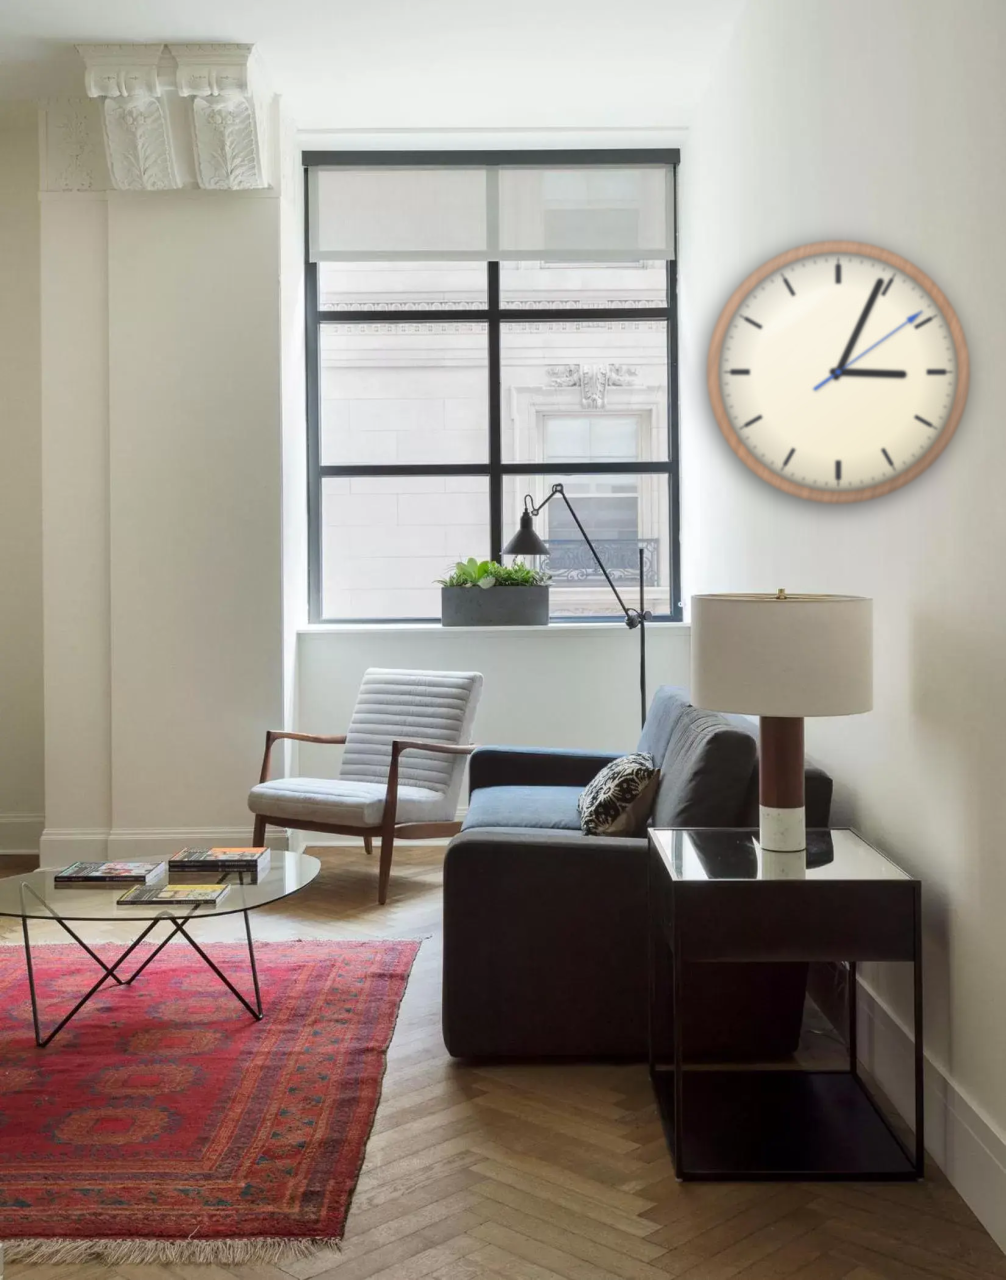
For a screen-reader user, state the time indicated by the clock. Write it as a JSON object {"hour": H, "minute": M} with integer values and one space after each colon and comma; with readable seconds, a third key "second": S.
{"hour": 3, "minute": 4, "second": 9}
